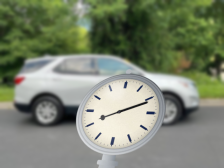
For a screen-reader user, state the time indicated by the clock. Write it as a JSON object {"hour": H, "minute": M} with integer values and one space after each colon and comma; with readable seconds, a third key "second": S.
{"hour": 8, "minute": 11}
